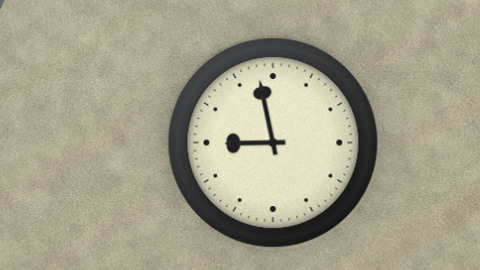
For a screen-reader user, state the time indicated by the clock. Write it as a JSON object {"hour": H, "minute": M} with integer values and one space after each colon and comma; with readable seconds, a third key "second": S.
{"hour": 8, "minute": 58}
